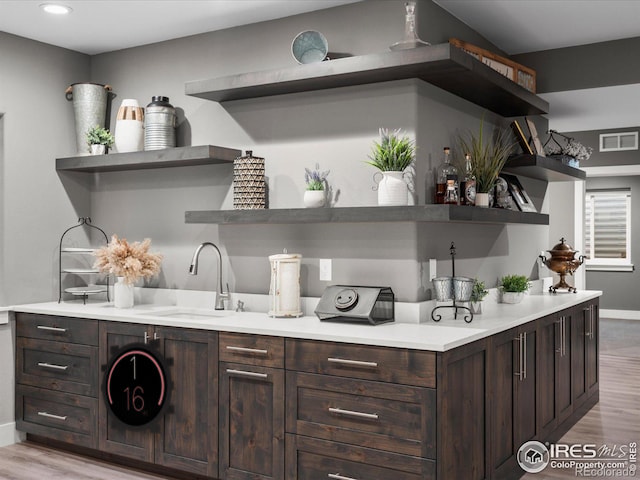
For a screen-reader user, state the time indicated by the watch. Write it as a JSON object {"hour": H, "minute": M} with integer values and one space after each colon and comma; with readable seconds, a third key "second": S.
{"hour": 1, "minute": 16}
